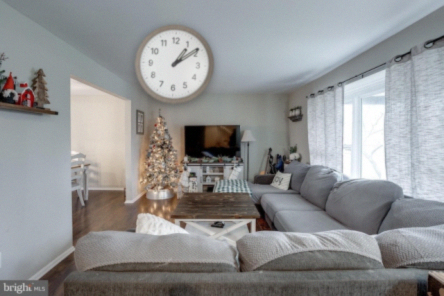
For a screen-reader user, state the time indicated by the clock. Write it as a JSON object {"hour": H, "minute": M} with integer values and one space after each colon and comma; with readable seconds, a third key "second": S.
{"hour": 1, "minute": 9}
